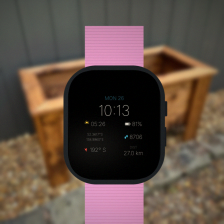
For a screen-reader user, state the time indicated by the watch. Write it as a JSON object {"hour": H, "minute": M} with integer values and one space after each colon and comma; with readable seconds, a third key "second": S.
{"hour": 10, "minute": 13}
